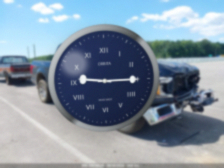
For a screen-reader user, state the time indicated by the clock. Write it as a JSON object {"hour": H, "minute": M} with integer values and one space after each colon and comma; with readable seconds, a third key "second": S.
{"hour": 9, "minute": 15}
